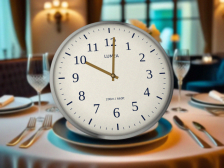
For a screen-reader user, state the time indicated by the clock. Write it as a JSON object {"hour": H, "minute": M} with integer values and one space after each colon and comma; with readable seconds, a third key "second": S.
{"hour": 10, "minute": 1}
